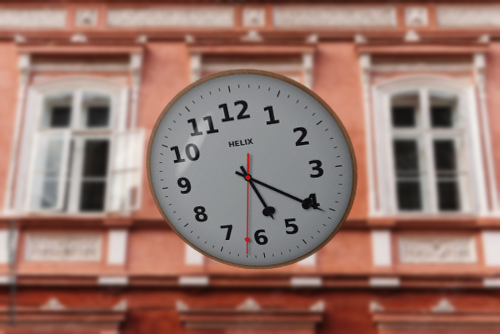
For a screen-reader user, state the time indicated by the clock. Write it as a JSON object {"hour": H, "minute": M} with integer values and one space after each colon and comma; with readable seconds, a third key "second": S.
{"hour": 5, "minute": 20, "second": 32}
